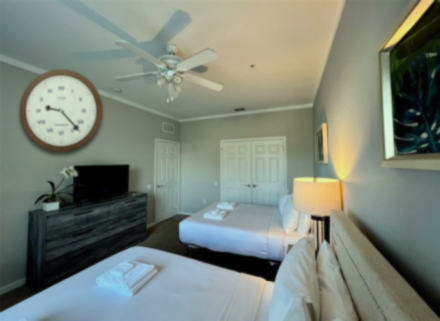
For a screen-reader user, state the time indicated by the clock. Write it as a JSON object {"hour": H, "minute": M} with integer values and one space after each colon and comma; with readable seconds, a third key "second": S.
{"hour": 9, "minute": 23}
